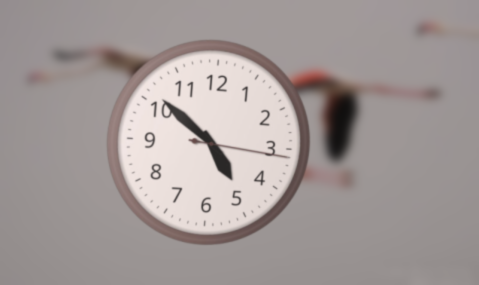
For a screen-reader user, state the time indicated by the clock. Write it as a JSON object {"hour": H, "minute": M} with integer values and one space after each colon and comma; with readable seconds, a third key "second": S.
{"hour": 4, "minute": 51, "second": 16}
